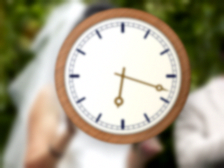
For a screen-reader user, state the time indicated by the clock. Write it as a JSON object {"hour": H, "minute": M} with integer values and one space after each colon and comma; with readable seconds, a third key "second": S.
{"hour": 6, "minute": 18}
